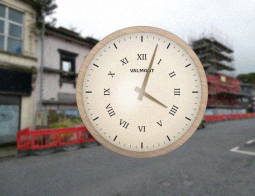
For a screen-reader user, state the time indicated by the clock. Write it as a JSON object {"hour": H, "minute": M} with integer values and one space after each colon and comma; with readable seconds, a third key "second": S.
{"hour": 4, "minute": 3}
